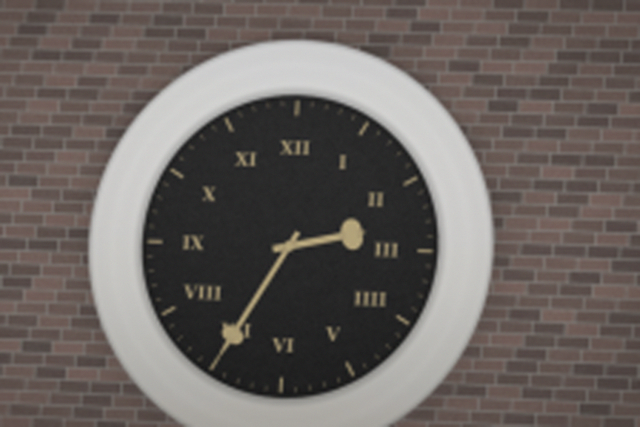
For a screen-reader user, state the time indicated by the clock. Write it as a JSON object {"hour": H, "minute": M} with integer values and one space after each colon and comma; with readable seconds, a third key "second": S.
{"hour": 2, "minute": 35}
